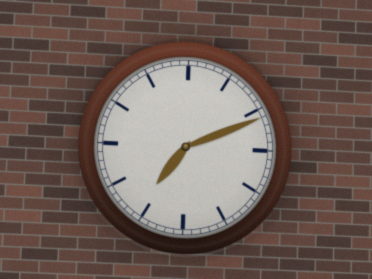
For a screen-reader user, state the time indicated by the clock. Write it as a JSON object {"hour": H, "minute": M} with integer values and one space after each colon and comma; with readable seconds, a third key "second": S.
{"hour": 7, "minute": 11}
